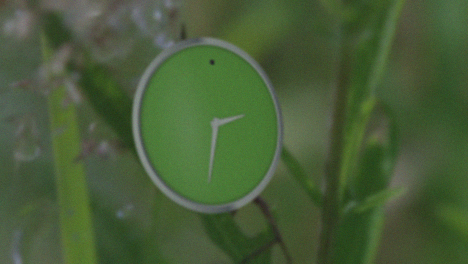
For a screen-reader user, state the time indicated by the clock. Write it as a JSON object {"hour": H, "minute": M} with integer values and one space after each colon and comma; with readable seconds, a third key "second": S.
{"hour": 2, "minute": 32}
